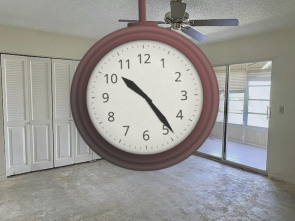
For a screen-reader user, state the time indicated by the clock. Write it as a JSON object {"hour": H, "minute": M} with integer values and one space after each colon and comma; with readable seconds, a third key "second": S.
{"hour": 10, "minute": 24}
